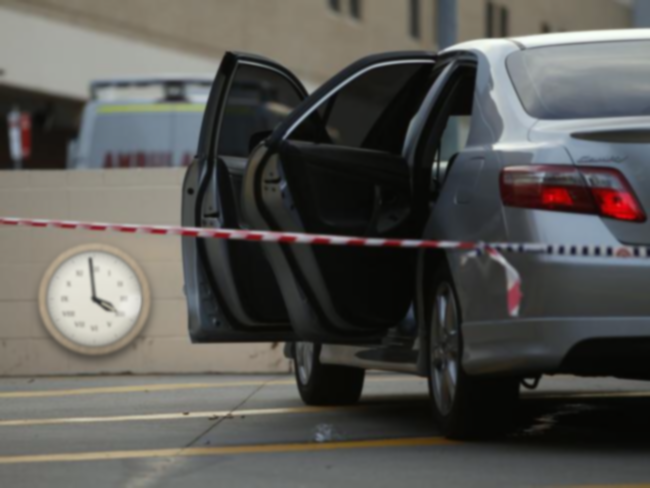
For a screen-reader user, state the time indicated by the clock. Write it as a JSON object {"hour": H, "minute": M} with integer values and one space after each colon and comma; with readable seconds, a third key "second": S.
{"hour": 3, "minute": 59}
